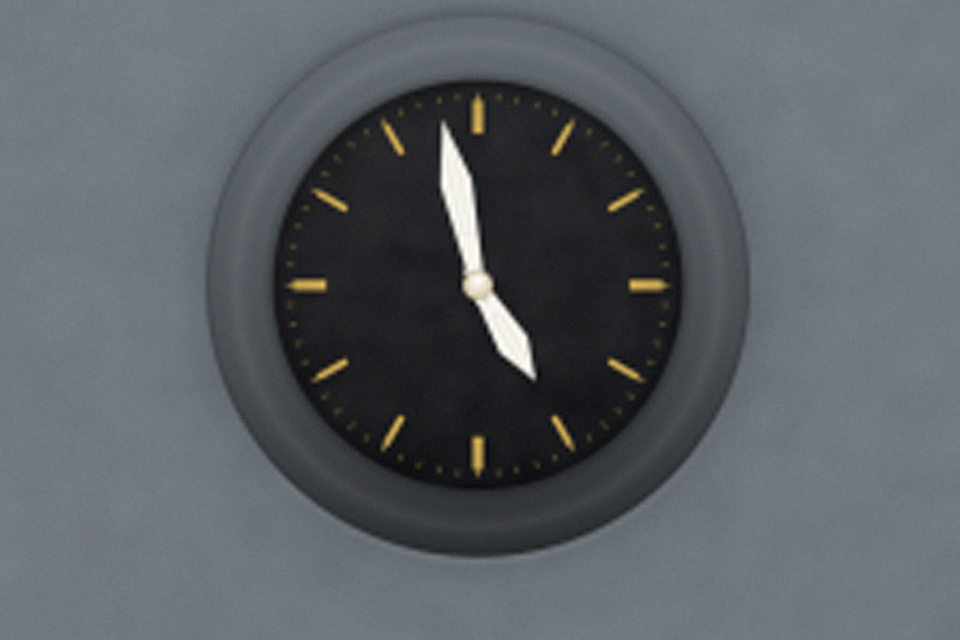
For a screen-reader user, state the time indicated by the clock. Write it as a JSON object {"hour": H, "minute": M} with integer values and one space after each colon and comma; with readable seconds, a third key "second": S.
{"hour": 4, "minute": 58}
